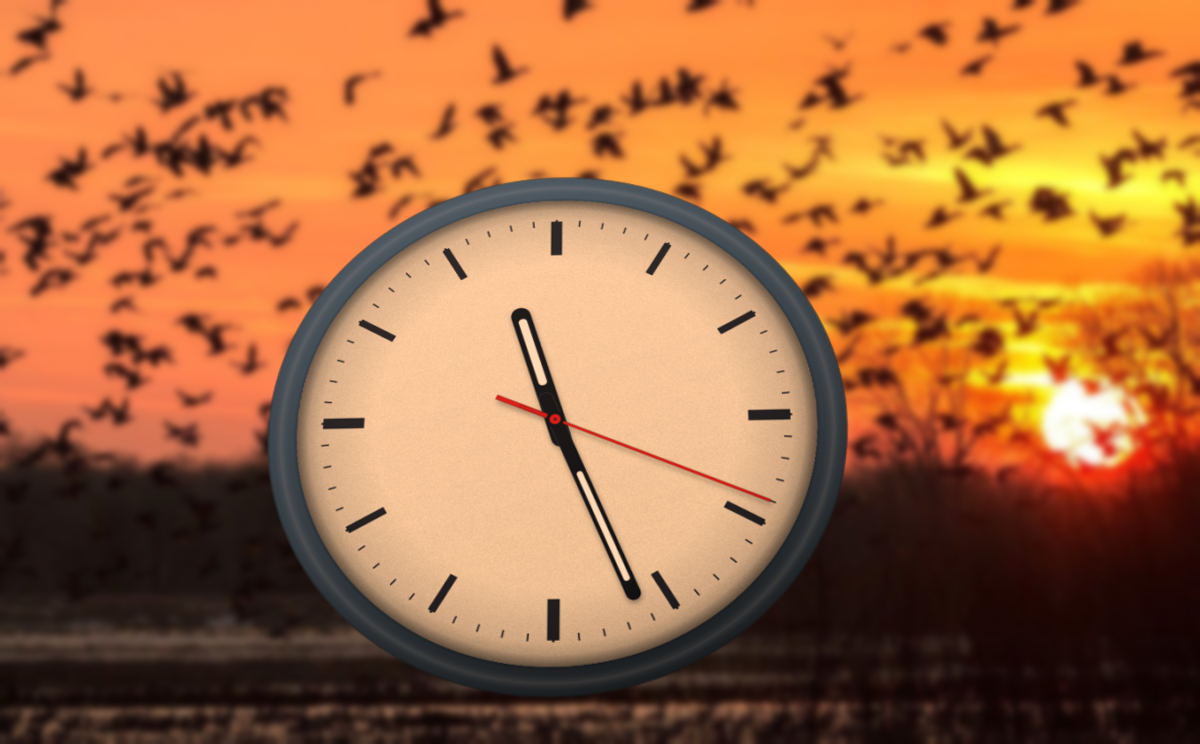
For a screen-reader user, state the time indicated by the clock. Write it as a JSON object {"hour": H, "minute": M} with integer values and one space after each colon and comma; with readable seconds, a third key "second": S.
{"hour": 11, "minute": 26, "second": 19}
